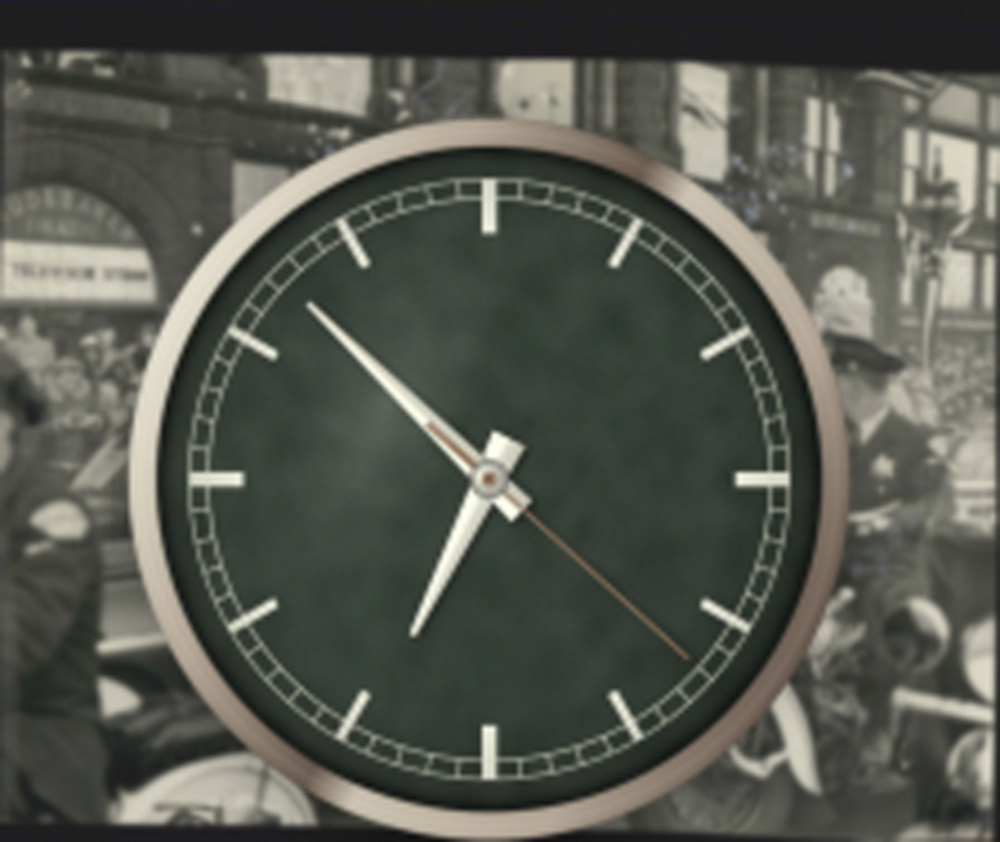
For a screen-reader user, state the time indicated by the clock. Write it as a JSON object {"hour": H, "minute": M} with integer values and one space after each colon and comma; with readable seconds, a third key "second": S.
{"hour": 6, "minute": 52, "second": 22}
